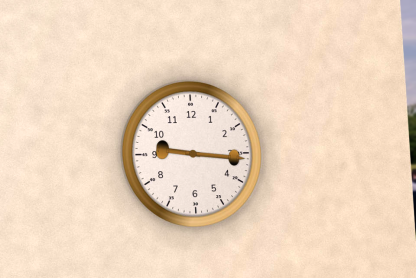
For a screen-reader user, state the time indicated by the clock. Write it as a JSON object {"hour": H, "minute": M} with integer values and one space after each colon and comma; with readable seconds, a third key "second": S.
{"hour": 9, "minute": 16}
